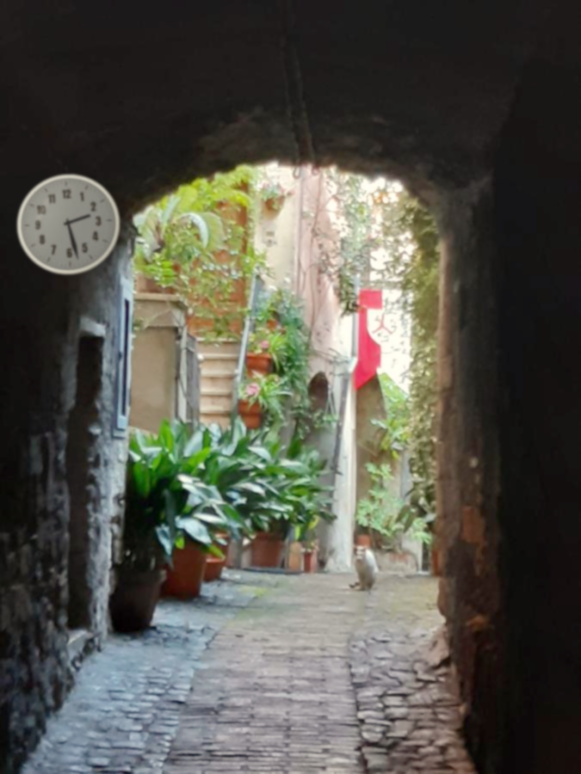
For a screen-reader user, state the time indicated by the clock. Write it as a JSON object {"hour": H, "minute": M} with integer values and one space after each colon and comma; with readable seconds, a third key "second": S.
{"hour": 2, "minute": 28}
